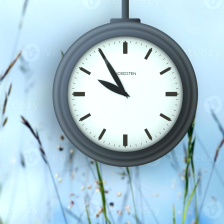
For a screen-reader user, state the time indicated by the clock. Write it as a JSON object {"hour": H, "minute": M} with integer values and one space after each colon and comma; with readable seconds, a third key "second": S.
{"hour": 9, "minute": 55}
